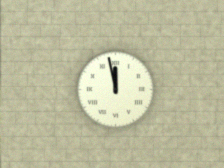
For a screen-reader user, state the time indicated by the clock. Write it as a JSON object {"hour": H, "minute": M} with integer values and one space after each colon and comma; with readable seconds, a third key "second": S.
{"hour": 11, "minute": 58}
